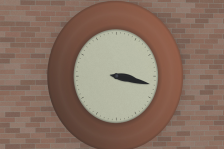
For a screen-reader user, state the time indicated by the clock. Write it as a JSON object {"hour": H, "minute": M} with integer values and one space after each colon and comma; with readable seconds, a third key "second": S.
{"hour": 3, "minute": 17}
